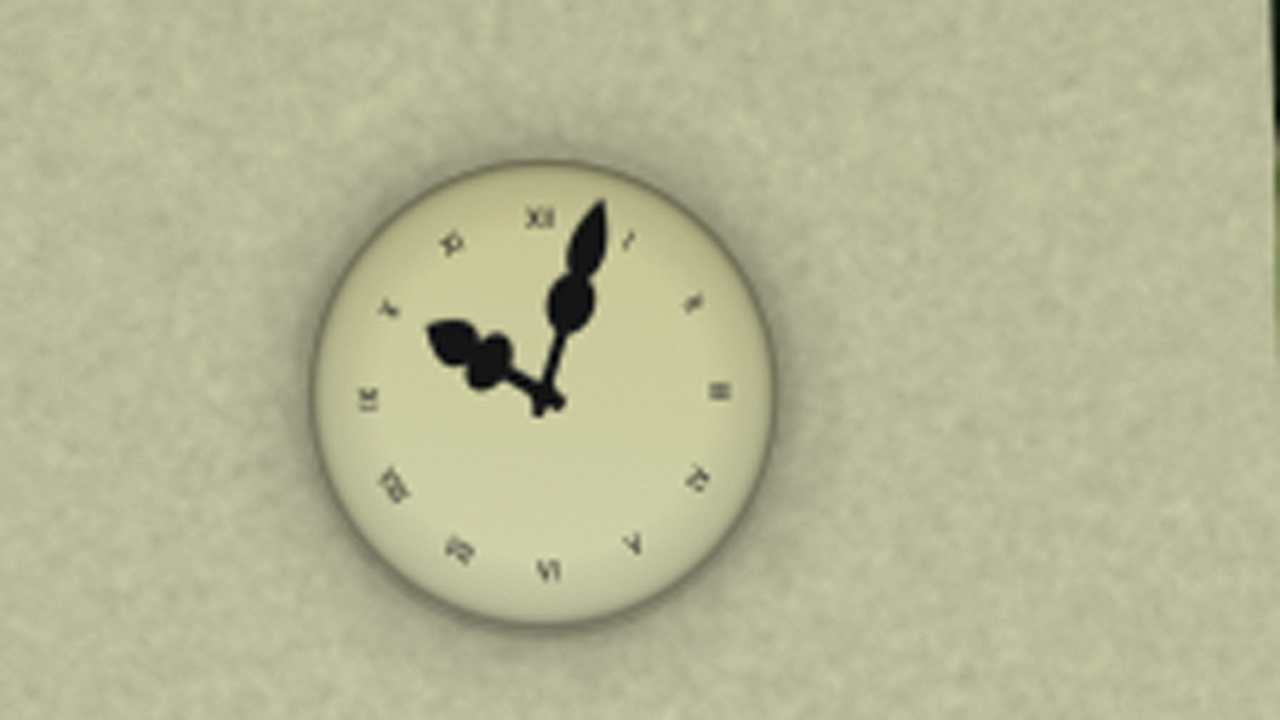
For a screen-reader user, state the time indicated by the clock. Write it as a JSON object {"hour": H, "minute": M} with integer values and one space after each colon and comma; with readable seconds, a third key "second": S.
{"hour": 10, "minute": 3}
